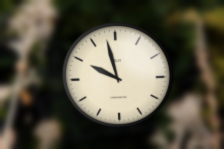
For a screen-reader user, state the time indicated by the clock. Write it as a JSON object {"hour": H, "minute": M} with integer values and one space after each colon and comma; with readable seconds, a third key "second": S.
{"hour": 9, "minute": 58}
